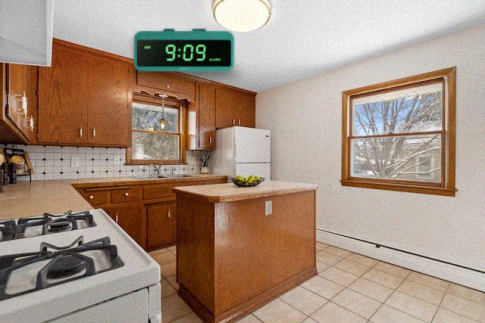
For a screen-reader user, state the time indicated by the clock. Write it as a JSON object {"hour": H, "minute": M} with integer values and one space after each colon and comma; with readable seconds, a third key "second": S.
{"hour": 9, "minute": 9}
